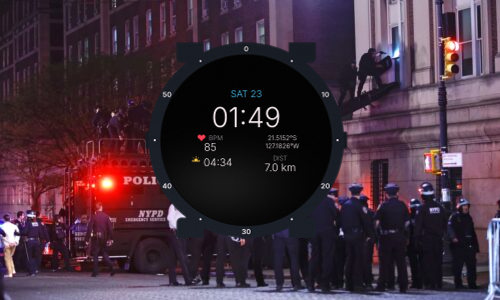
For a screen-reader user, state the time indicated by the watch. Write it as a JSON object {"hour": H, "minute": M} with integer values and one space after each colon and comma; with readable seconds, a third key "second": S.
{"hour": 1, "minute": 49}
